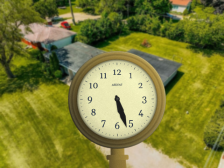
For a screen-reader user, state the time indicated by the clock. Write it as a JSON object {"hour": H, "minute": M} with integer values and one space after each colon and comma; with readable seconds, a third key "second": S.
{"hour": 5, "minute": 27}
